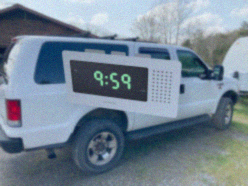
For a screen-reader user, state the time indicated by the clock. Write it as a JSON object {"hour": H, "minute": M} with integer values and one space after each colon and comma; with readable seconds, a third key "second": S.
{"hour": 9, "minute": 59}
